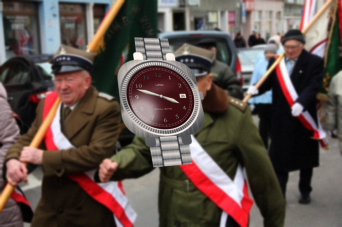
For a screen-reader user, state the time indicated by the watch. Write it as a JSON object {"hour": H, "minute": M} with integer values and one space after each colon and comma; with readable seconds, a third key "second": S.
{"hour": 3, "minute": 48}
